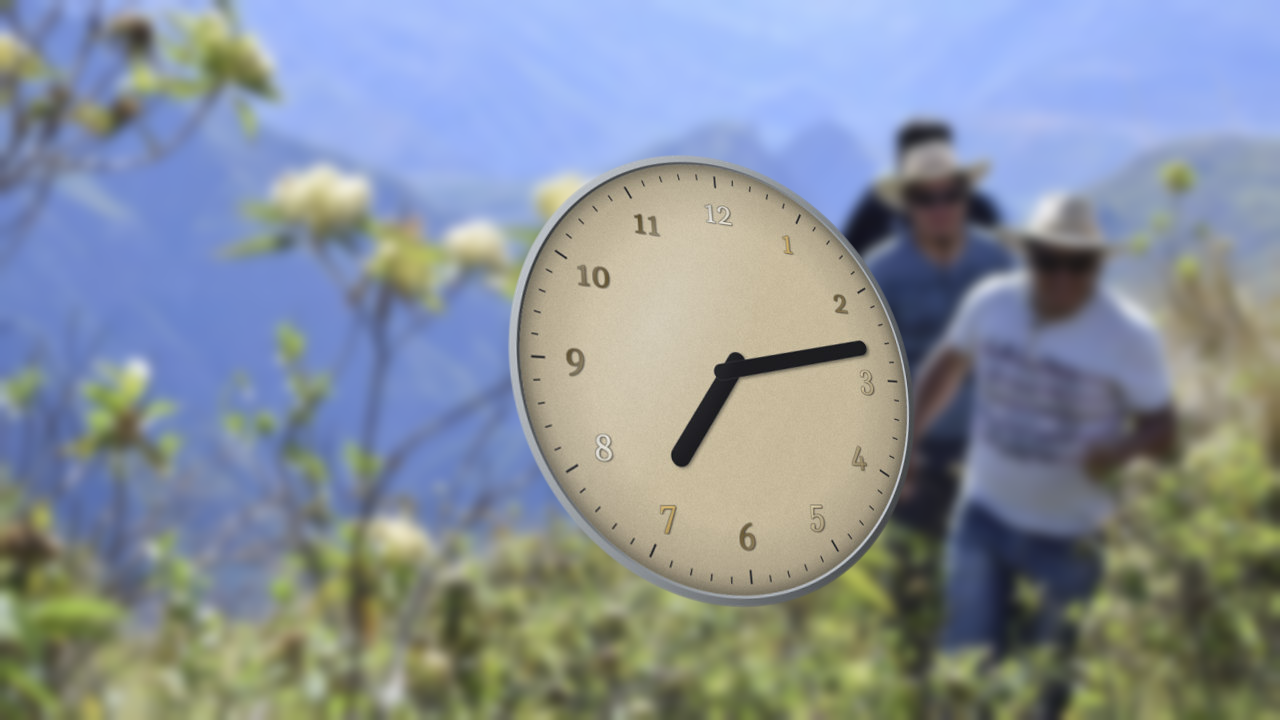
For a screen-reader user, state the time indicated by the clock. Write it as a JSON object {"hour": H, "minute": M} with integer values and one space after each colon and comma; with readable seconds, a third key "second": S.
{"hour": 7, "minute": 13}
